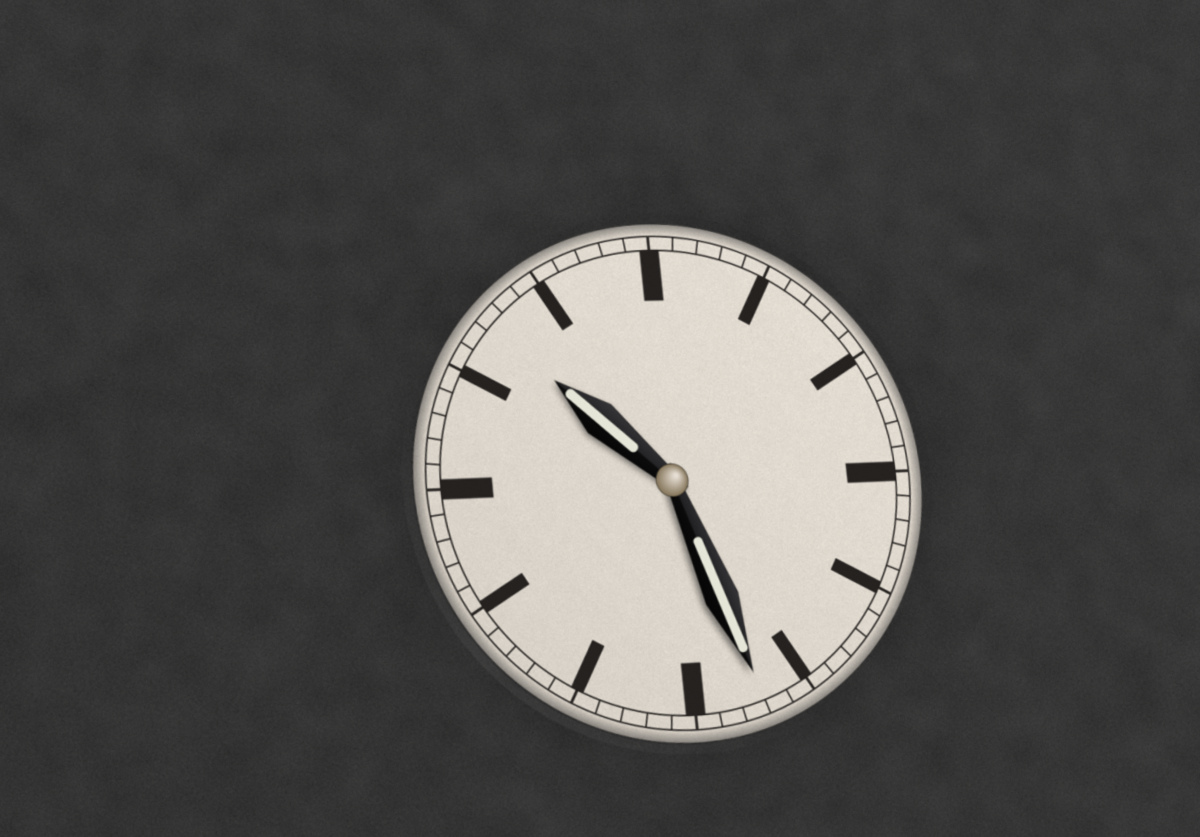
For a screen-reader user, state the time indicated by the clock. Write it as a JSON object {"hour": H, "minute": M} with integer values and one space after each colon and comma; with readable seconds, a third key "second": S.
{"hour": 10, "minute": 27}
